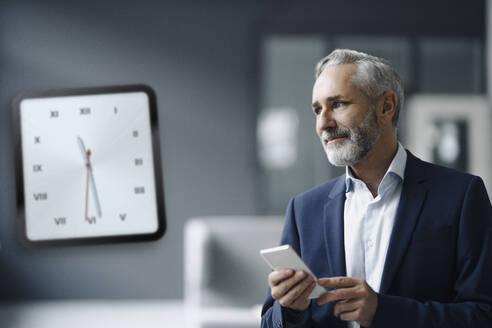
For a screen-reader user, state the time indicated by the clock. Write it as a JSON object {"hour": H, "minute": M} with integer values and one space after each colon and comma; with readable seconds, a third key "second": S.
{"hour": 11, "minute": 28, "second": 31}
